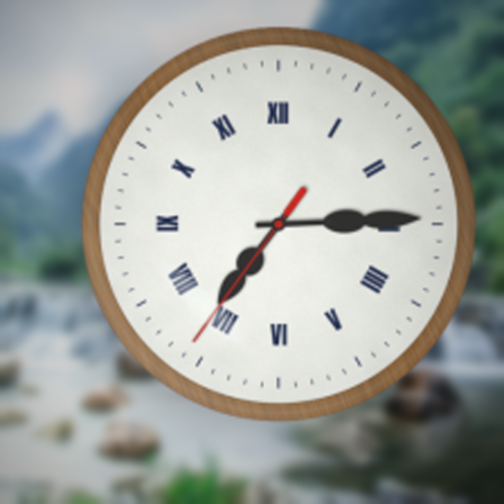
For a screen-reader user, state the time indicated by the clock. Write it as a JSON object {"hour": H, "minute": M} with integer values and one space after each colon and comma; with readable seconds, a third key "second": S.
{"hour": 7, "minute": 14, "second": 36}
